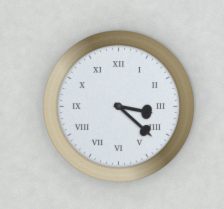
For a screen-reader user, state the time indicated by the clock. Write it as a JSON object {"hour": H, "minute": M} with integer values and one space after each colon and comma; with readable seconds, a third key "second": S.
{"hour": 3, "minute": 22}
